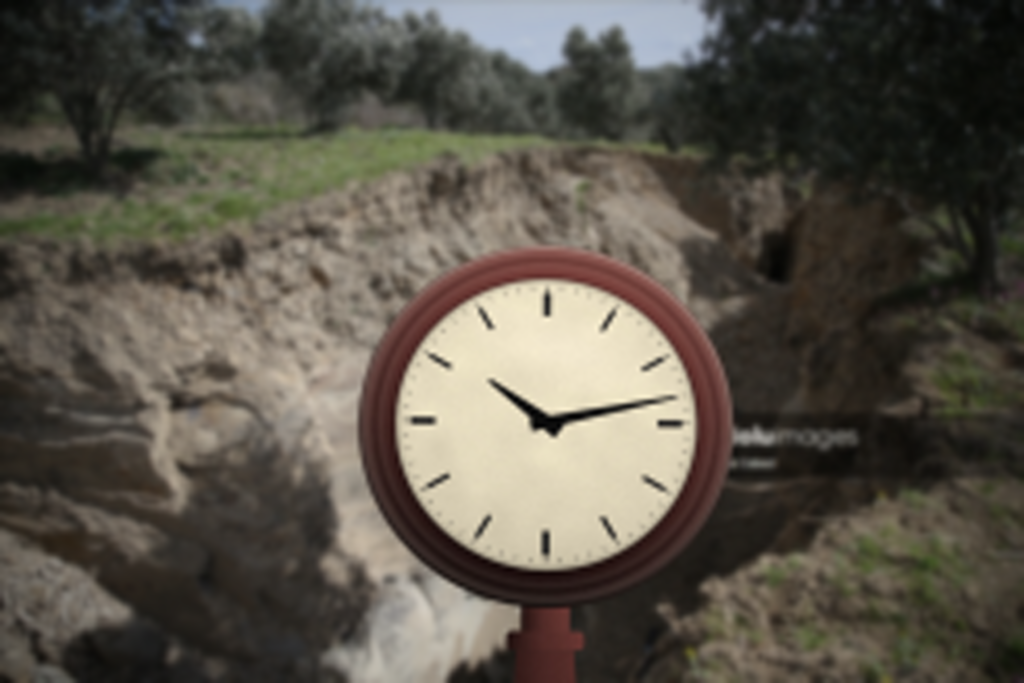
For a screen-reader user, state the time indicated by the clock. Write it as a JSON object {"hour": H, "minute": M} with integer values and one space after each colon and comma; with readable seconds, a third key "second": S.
{"hour": 10, "minute": 13}
